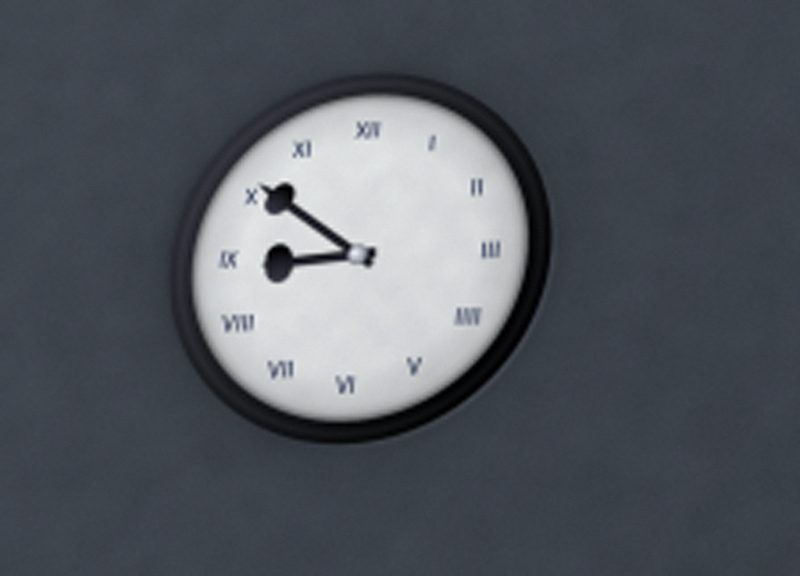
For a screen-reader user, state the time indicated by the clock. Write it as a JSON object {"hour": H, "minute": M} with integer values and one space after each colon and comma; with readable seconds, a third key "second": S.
{"hour": 8, "minute": 51}
